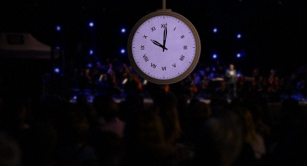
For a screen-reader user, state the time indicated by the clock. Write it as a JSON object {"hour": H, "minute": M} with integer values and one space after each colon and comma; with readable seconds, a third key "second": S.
{"hour": 10, "minute": 1}
